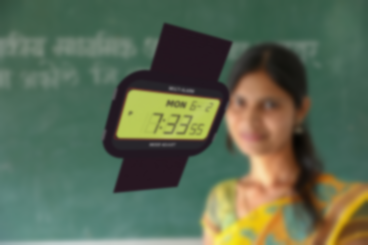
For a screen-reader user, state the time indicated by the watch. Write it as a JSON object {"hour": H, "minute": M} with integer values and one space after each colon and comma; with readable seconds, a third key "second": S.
{"hour": 7, "minute": 33}
